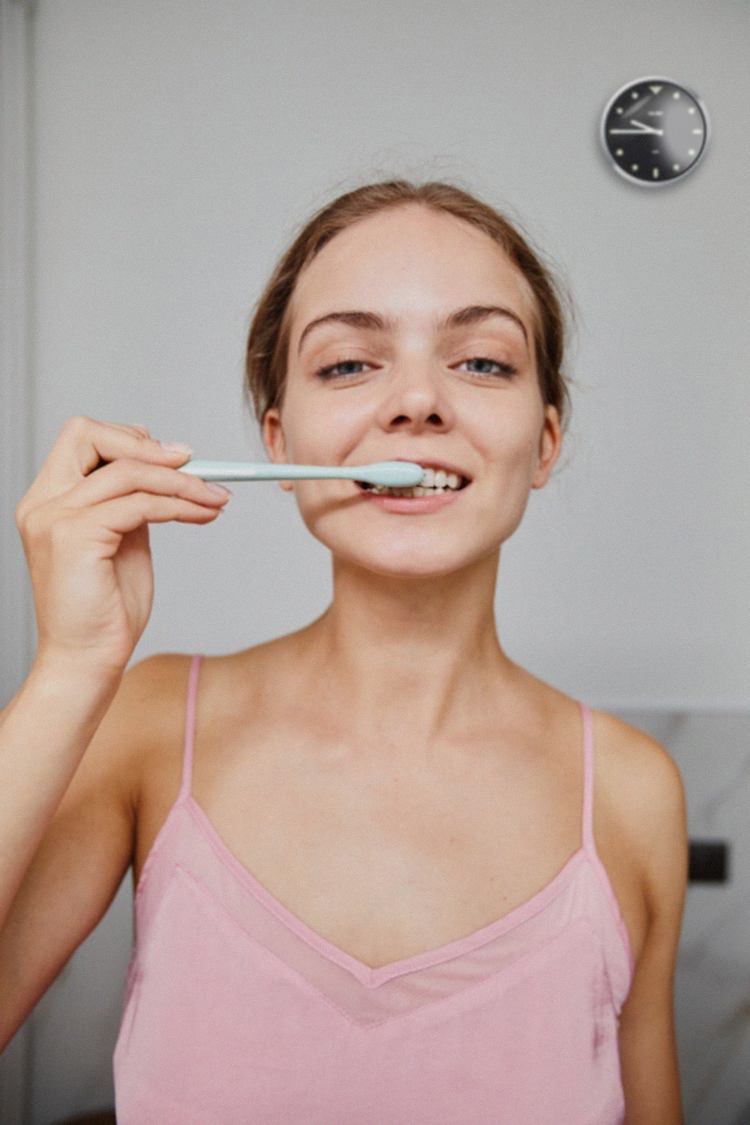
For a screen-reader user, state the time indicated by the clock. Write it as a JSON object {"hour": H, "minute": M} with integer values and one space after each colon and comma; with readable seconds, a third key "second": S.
{"hour": 9, "minute": 45}
